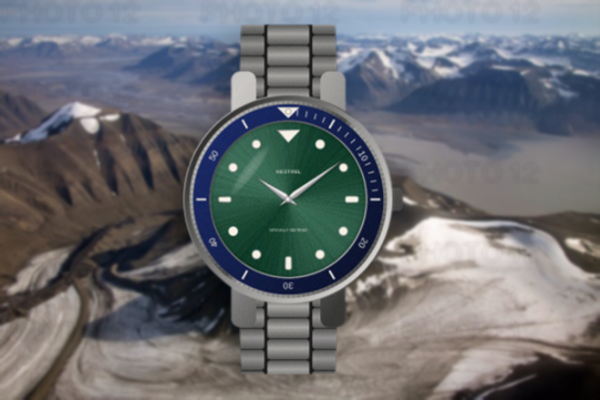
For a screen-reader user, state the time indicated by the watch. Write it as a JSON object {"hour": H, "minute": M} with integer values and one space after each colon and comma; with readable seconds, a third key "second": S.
{"hour": 10, "minute": 9}
